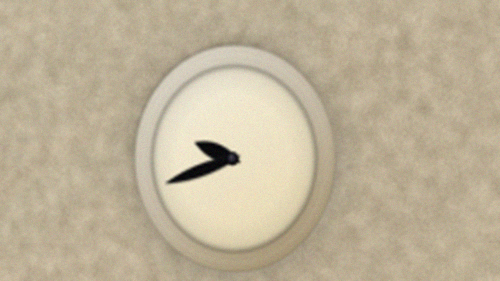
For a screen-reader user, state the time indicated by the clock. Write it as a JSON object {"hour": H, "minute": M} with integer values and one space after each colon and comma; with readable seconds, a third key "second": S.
{"hour": 9, "minute": 42}
